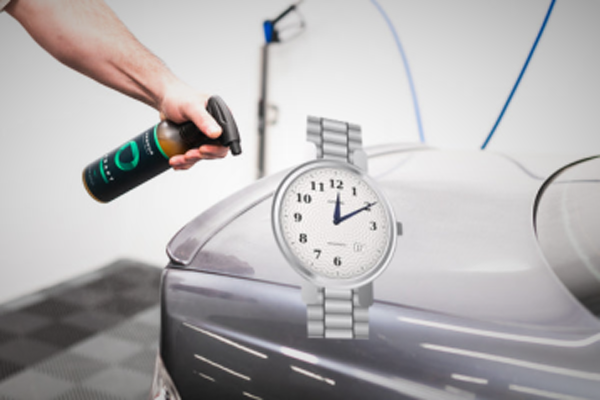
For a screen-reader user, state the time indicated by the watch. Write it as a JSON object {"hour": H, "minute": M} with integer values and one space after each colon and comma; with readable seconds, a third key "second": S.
{"hour": 12, "minute": 10}
